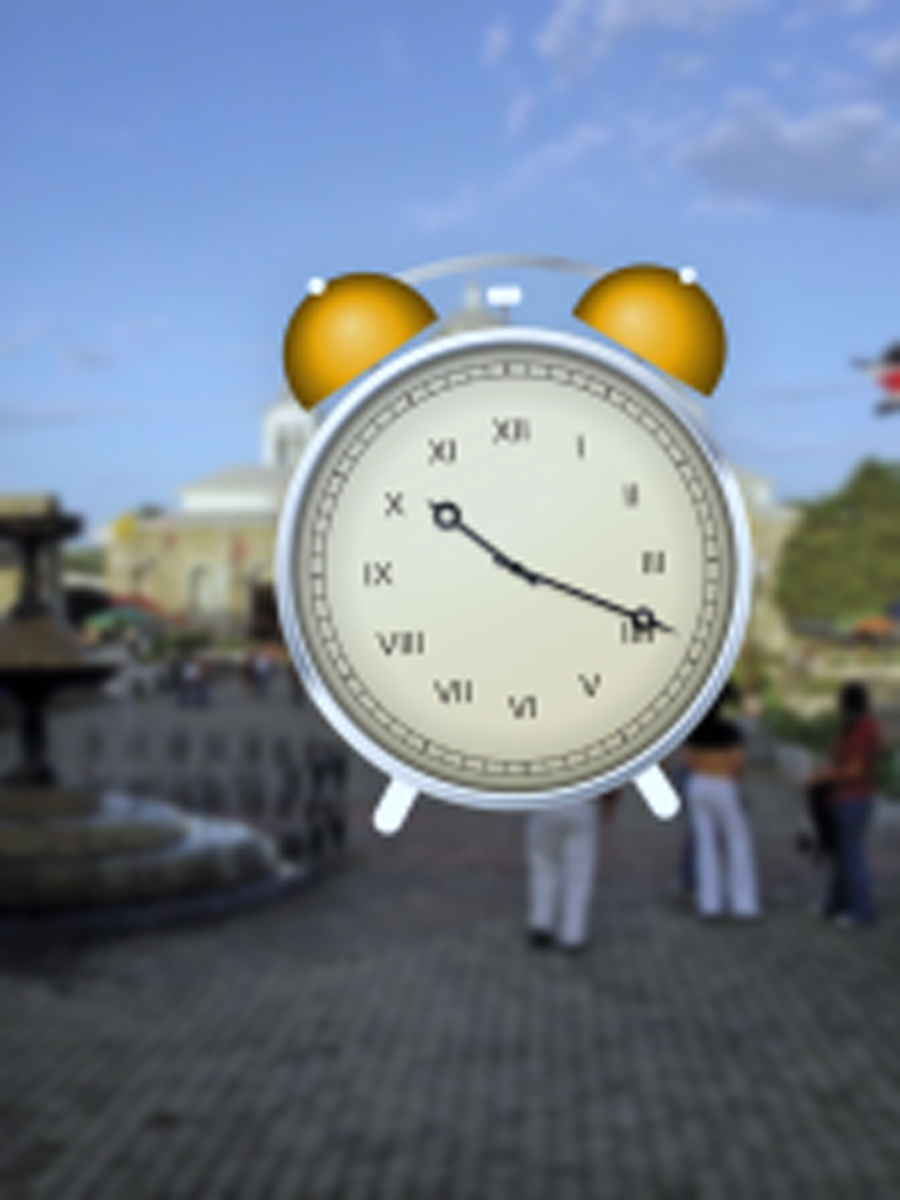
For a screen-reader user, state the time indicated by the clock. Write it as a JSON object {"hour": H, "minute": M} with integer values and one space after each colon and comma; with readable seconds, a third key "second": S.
{"hour": 10, "minute": 19}
